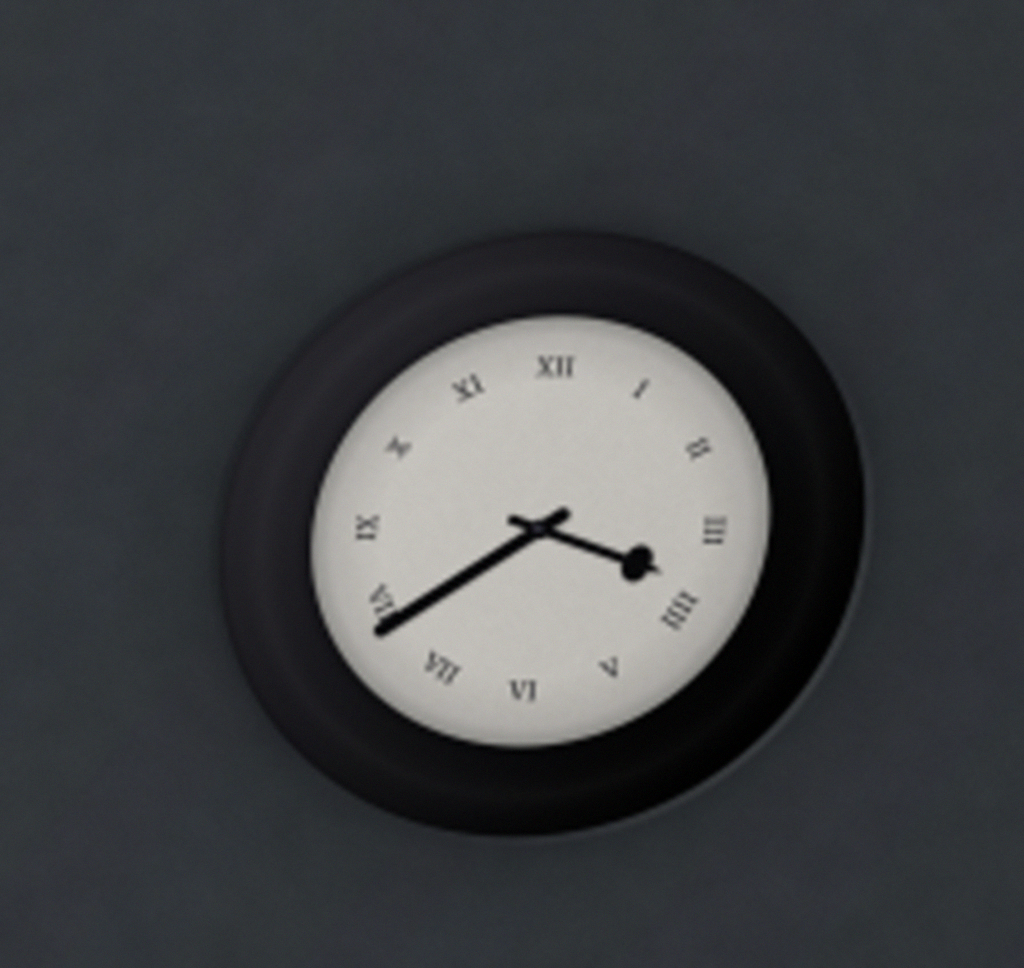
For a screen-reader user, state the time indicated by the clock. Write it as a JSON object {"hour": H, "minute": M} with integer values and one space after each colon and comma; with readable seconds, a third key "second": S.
{"hour": 3, "minute": 39}
